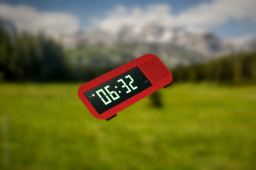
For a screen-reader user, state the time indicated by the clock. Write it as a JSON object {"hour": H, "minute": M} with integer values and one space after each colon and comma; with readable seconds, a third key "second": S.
{"hour": 6, "minute": 32}
